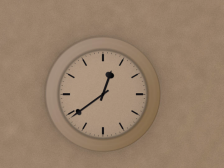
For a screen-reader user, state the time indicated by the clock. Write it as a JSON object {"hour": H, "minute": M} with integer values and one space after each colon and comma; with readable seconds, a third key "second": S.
{"hour": 12, "minute": 39}
